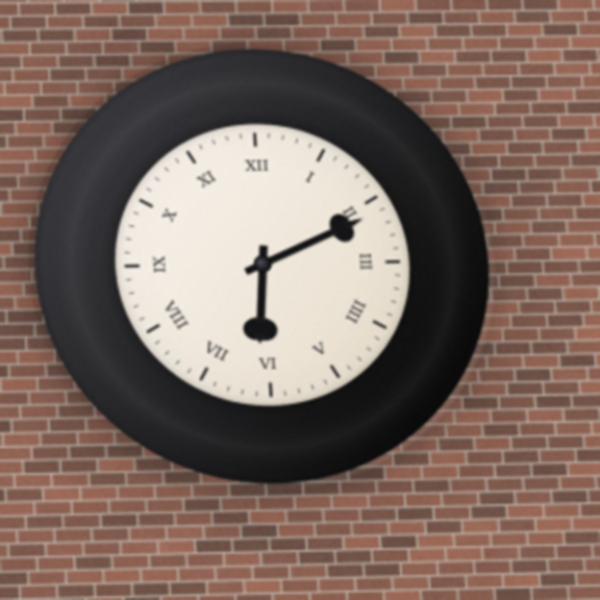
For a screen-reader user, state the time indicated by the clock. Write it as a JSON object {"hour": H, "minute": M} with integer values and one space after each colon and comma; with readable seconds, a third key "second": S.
{"hour": 6, "minute": 11}
